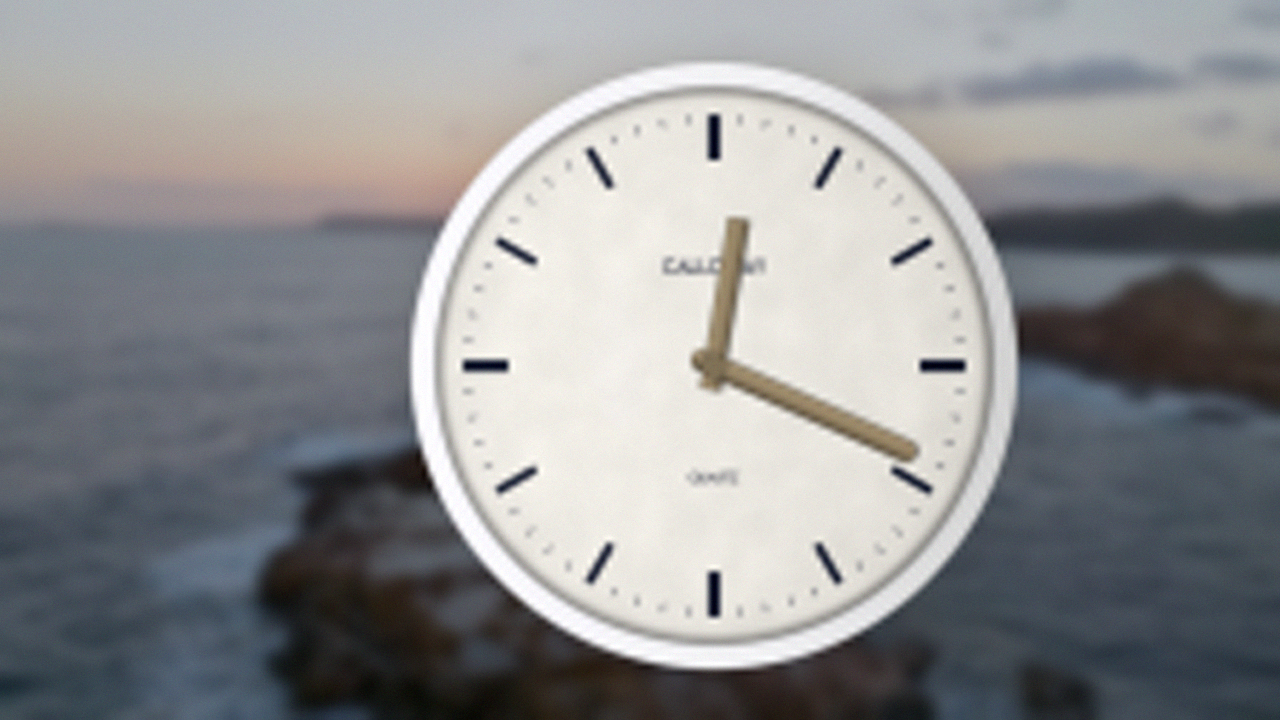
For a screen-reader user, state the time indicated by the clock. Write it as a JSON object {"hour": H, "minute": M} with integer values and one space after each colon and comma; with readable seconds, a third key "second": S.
{"hour": 12, "minute": 19}
